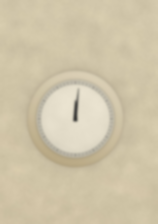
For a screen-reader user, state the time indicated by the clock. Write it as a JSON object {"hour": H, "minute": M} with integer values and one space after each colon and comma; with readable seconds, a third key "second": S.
{"hour": 12, "minute": 1}
